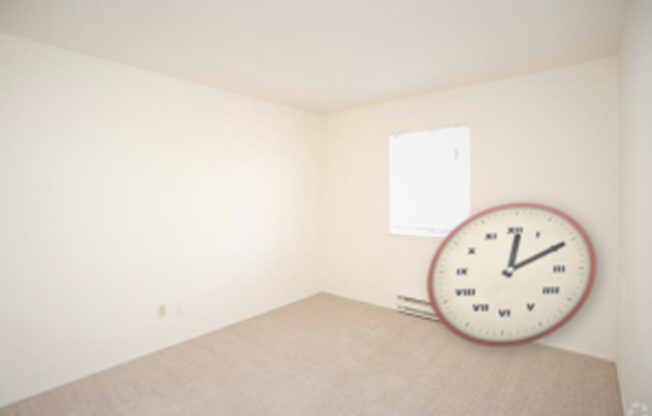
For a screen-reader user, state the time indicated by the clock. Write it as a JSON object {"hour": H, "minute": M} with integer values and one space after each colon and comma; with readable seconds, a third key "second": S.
{"hour": 12, "minute": 10}
